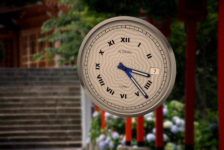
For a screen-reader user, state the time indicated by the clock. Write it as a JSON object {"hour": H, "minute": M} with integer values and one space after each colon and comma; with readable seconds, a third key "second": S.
{"hour": 3, "minute": 23}
